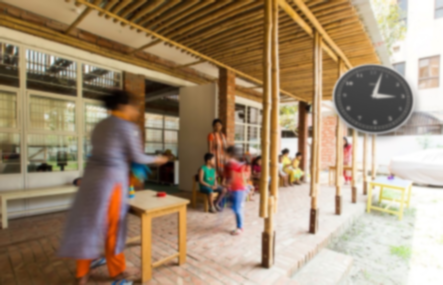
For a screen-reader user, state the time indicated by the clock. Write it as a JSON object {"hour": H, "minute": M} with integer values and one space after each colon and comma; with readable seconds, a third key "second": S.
{"hour": 3, "minute": 3}
